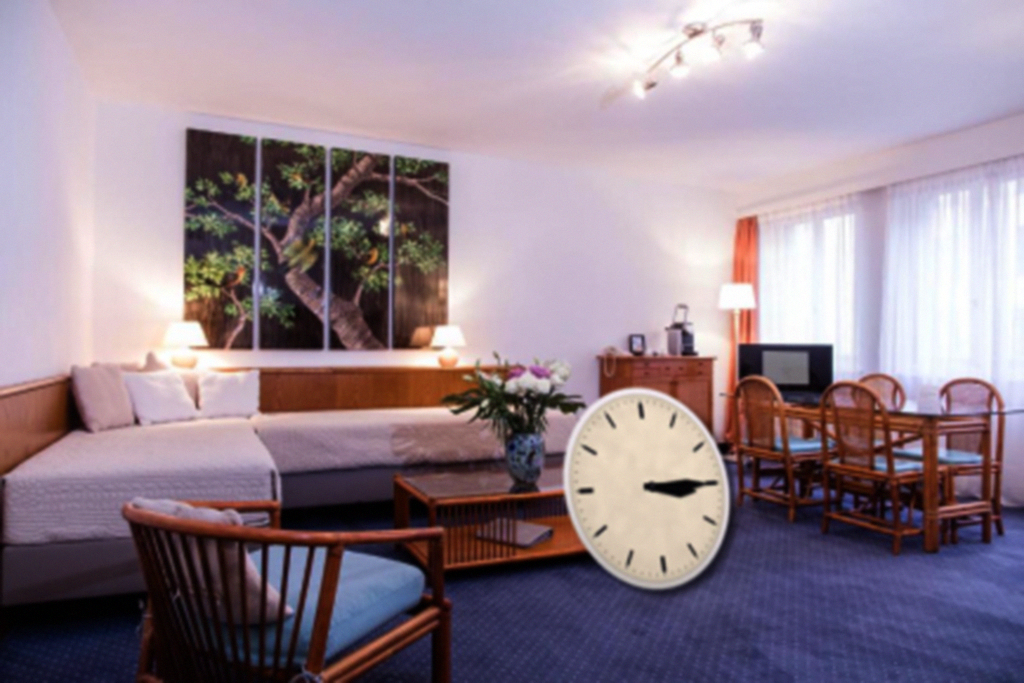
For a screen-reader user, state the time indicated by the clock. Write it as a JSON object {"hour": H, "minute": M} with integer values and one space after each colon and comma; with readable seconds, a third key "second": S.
{"hour": 3, "minute": 15}
